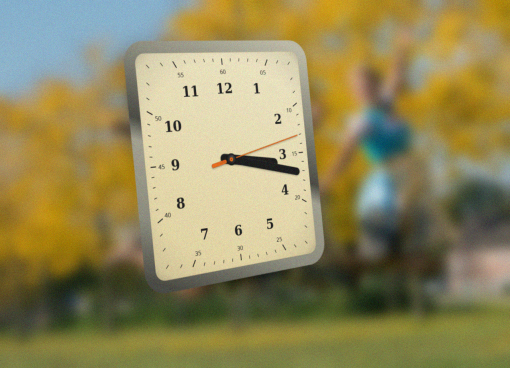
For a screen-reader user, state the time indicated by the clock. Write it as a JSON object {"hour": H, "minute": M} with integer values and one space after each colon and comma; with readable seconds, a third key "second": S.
{"hour": 3, "minute": 17, "second": 13}
